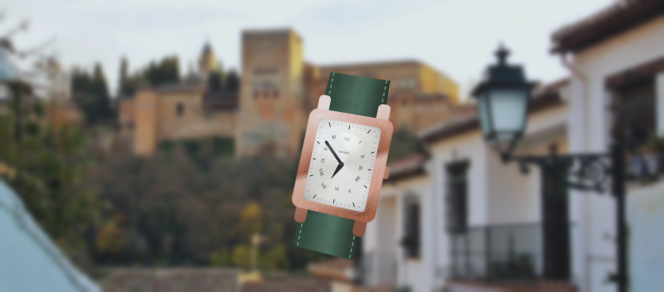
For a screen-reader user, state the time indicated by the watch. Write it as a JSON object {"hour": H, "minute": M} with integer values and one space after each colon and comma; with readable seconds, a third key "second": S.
{"hour": 6, "minute": 52}
